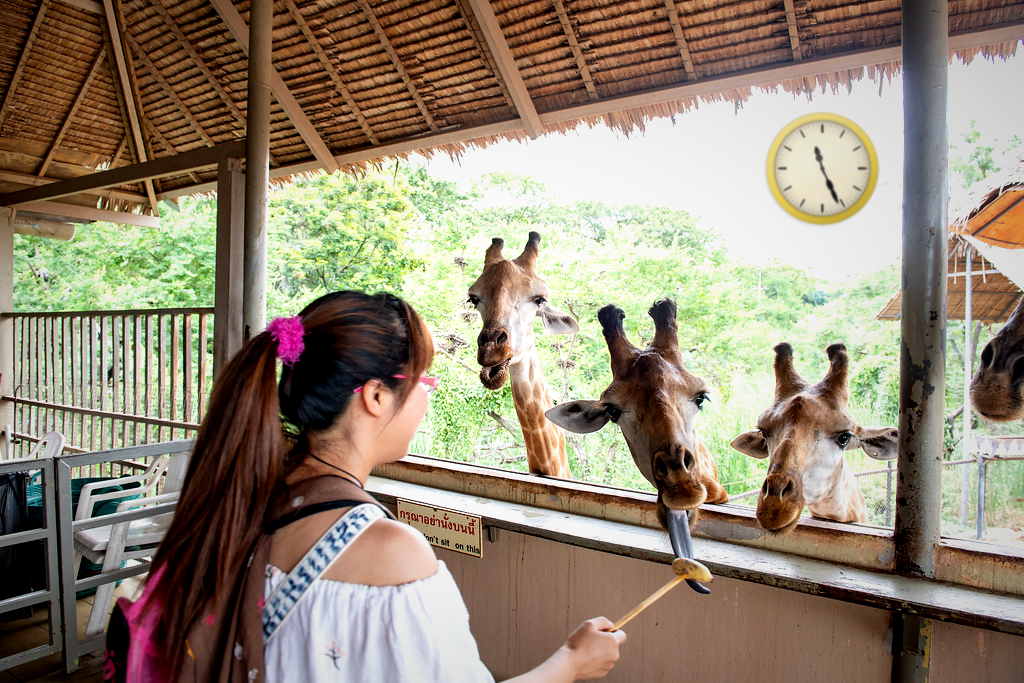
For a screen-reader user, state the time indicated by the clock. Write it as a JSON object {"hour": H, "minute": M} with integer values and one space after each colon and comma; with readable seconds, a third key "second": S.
{"hour": 11, "minute": 26}
